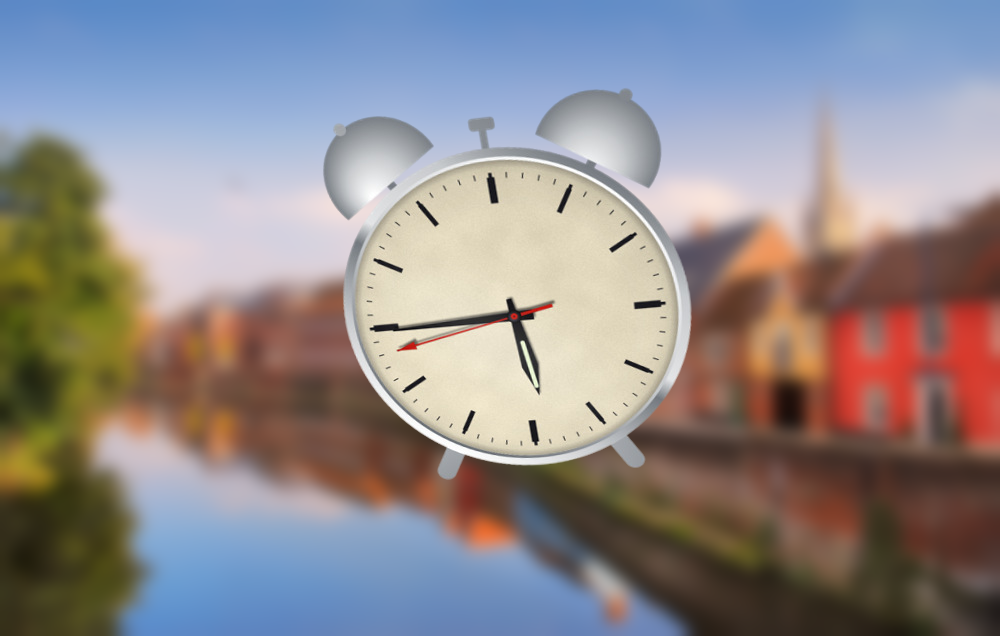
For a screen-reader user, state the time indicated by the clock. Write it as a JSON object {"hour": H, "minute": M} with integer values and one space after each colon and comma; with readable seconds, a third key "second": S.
{"hour": 5, "minute": 44, "second": 43}
